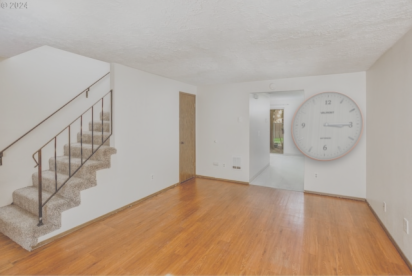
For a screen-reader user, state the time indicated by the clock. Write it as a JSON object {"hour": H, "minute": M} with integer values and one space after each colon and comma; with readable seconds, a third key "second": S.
{"hour": 3, "minute": 15}
